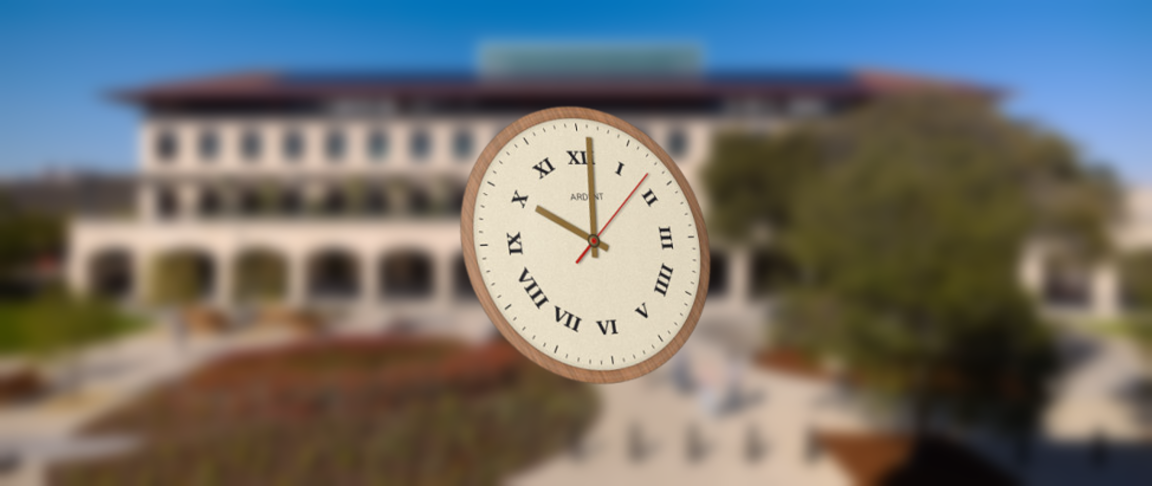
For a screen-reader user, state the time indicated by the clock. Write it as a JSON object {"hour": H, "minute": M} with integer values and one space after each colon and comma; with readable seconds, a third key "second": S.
{"hour": 10, "minute": 1, "second": 8}
